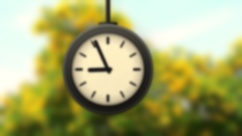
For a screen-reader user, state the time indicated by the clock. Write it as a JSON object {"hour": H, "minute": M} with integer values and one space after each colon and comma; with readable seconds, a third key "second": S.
{"hour": 8, "minute": 56}
